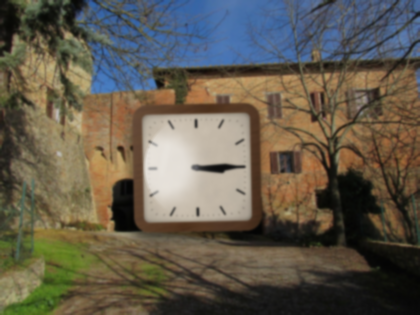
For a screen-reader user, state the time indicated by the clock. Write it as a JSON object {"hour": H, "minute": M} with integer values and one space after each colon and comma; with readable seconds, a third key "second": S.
{"hour": 3, "minute": 15}
